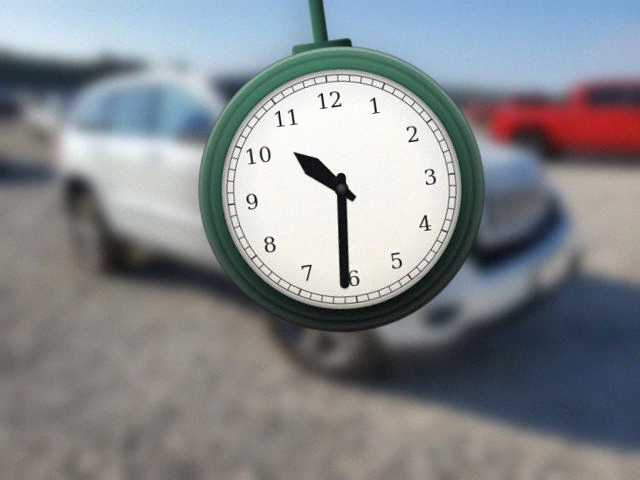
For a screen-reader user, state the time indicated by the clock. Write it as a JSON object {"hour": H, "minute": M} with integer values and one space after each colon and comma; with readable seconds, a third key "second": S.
{"hour": 10, "minute": 31}
